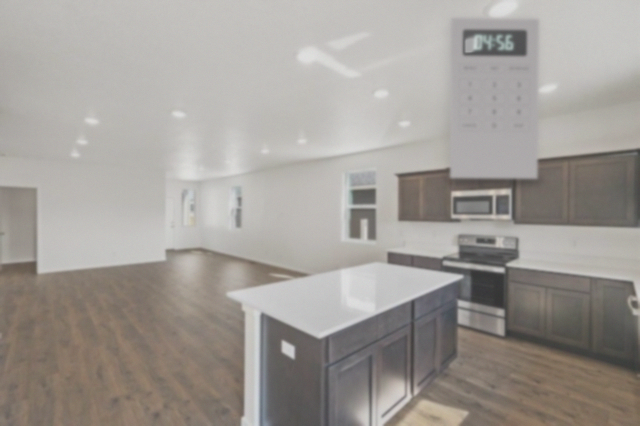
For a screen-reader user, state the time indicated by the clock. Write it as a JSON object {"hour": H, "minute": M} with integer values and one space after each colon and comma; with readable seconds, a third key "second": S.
{"hour": 4, "minute": 56}
